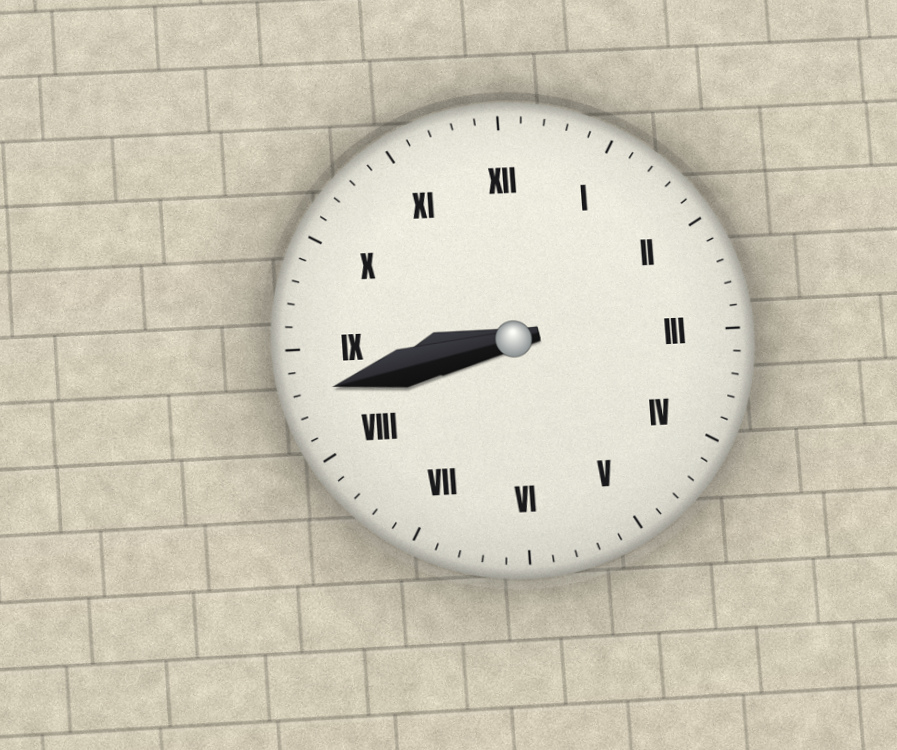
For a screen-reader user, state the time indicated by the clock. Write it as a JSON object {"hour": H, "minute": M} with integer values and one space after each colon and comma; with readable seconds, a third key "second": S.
{"hour": 8, "minute": 43}
